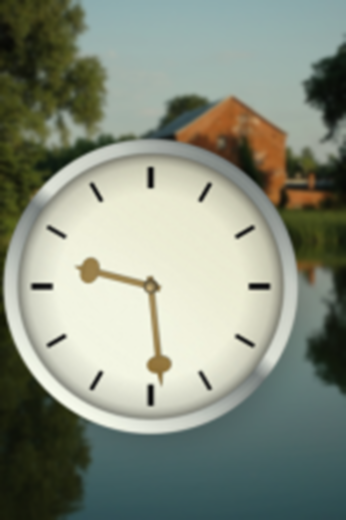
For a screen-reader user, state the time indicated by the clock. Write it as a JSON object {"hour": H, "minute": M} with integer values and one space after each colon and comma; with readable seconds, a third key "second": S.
{"hour": 9, "minute": 29}
